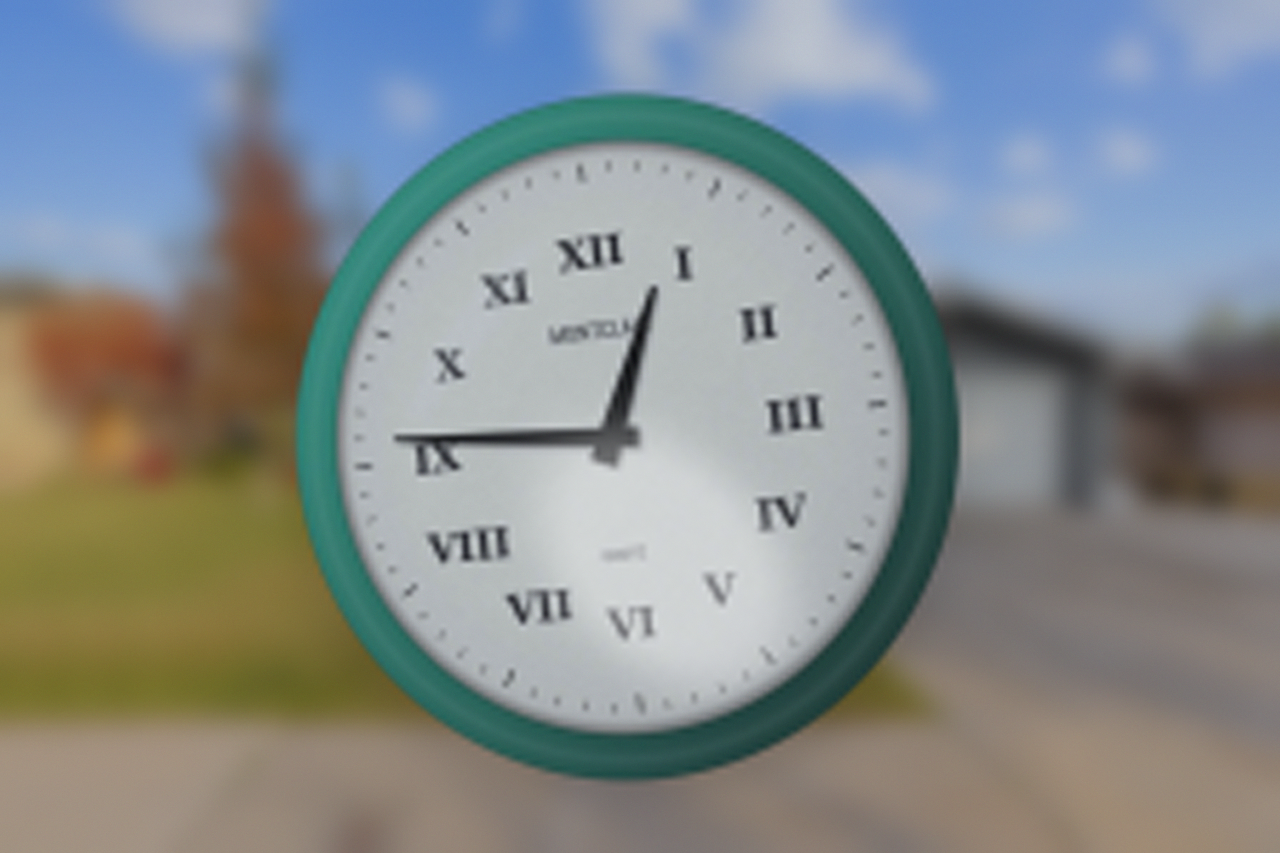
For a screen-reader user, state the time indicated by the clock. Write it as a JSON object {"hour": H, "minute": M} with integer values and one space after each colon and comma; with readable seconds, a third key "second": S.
{"hour": 12, "minute": 46}
